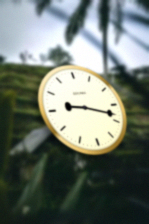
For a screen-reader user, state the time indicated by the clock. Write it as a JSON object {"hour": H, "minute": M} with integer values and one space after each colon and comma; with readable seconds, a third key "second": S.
{"hour": 9, "minute": 18}
